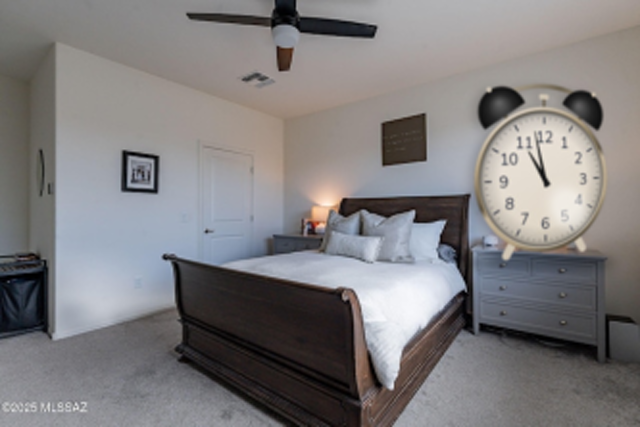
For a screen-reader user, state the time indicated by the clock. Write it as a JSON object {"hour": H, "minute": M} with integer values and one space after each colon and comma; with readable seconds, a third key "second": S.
{"hour": 10, "minute": 58}
